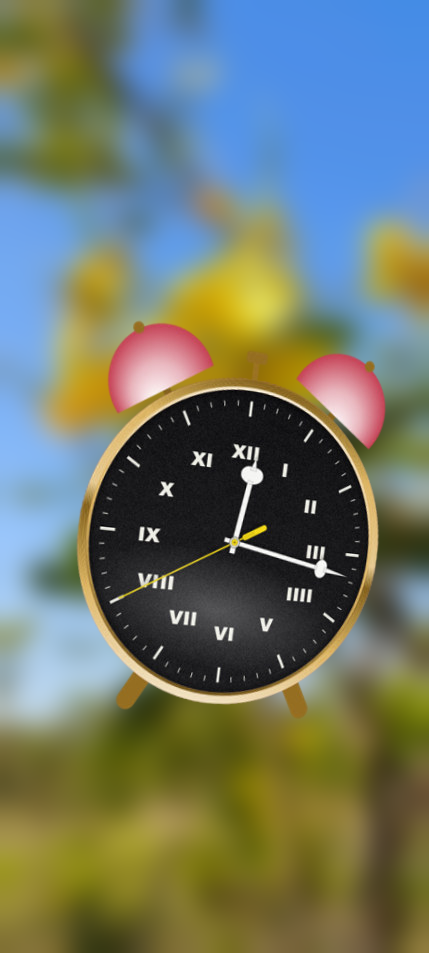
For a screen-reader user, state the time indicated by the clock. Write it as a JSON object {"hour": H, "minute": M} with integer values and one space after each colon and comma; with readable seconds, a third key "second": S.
{"hour": 12, "minute": 16, "second": 40}
